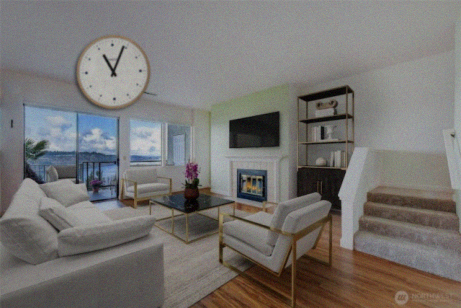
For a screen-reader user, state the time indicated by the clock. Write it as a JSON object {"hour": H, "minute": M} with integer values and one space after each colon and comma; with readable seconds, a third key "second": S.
{"hour": 11, "minute": 4}
